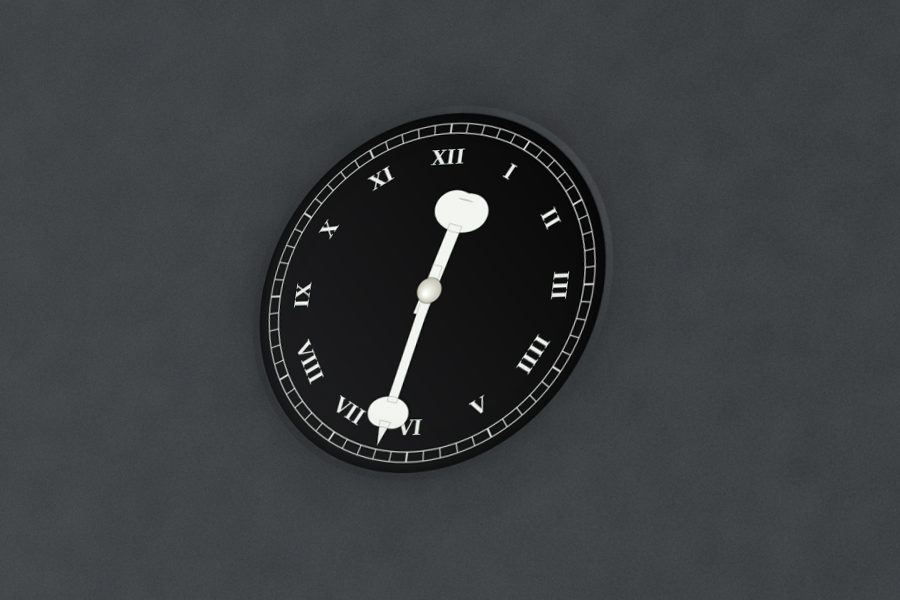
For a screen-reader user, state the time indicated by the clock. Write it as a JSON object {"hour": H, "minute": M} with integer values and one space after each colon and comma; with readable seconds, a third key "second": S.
{"hour": 12, "minute": 32}
